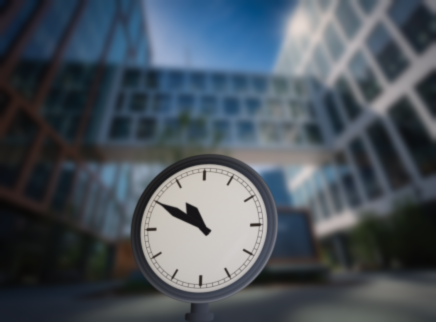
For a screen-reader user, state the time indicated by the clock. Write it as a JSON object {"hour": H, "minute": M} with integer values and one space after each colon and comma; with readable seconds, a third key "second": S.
{"hour": 10, "minute": 50}
